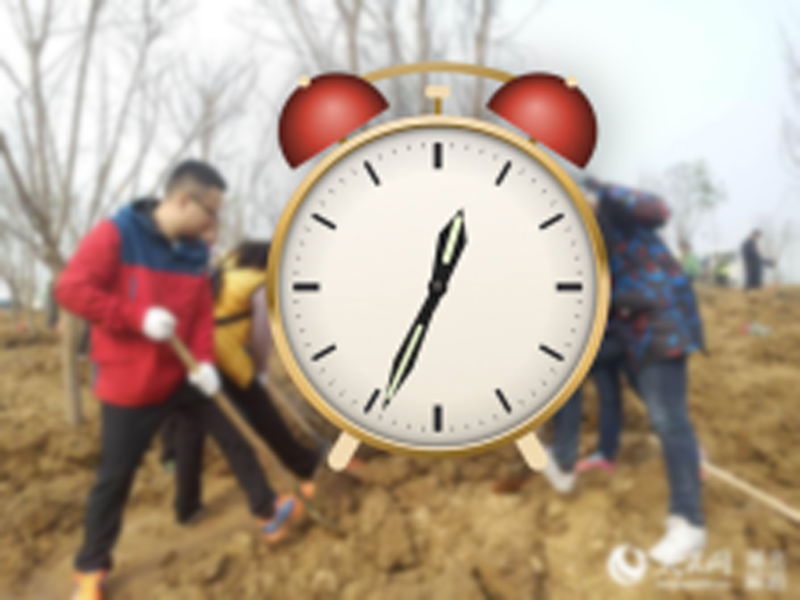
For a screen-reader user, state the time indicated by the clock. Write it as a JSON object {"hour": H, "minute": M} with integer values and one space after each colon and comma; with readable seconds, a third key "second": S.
{"hour": 12, "minute": 34}
